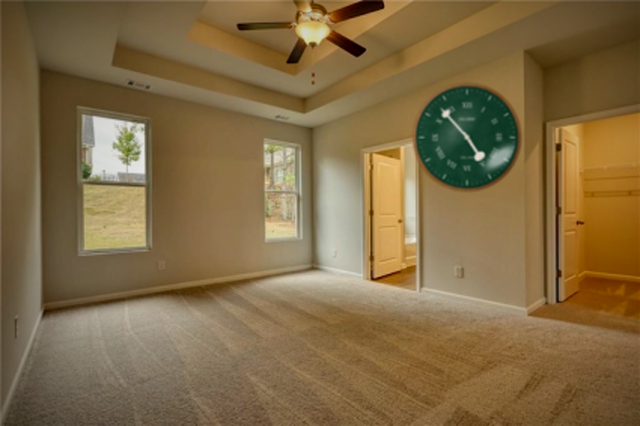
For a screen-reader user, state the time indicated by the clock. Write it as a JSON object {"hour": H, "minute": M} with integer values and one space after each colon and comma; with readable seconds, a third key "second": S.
{"hour": 4, "minute": 53}
